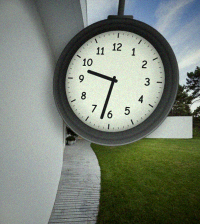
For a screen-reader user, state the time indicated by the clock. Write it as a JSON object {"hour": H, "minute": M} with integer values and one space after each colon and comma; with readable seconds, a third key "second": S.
{"hour": 9, "minute": 32}
